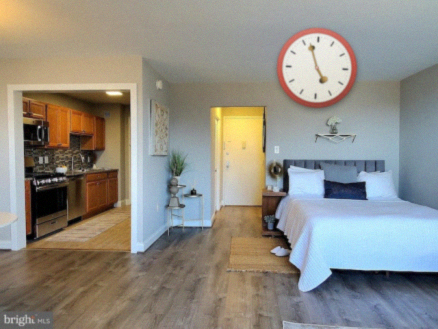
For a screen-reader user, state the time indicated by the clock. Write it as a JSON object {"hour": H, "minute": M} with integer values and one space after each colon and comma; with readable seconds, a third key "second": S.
{"hour": 4, "minute": 57}
